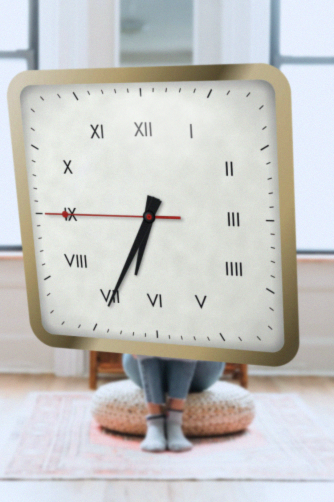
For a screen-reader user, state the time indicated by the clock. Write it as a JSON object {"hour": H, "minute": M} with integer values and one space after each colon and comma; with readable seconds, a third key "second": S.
{"hour": 6, "minute": 34, "second": 45}
